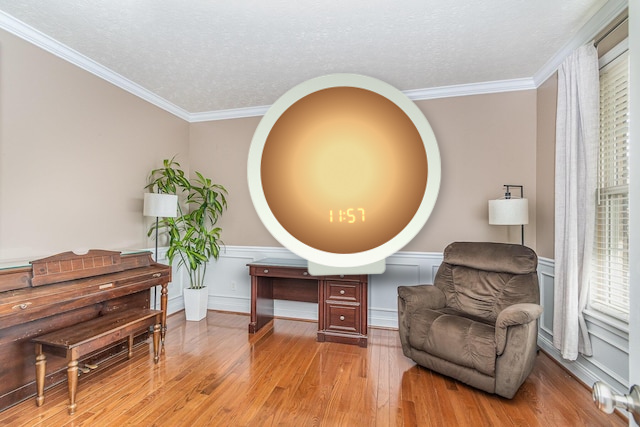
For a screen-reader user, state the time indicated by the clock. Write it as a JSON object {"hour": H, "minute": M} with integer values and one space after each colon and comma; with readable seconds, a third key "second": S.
{"hour": 11, "minute": 57}
